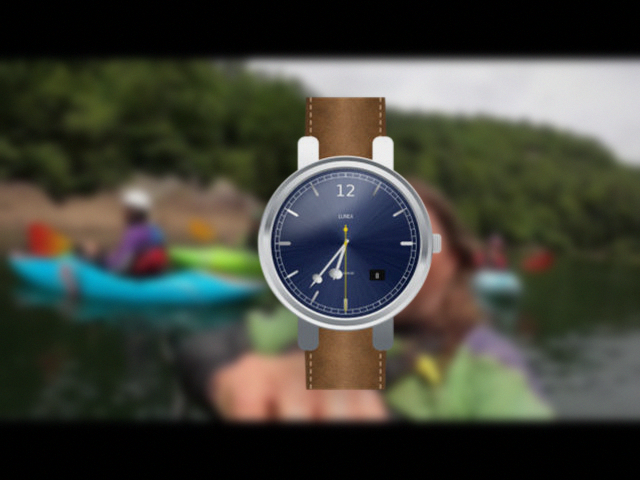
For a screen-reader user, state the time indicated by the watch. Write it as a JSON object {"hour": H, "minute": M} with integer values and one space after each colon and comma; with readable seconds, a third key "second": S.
{"hour": 6, "minute": 36, "second": 30}
